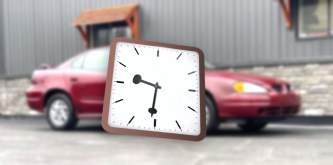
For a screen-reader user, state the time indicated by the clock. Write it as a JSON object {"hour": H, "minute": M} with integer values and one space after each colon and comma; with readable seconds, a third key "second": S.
{"hour": 9, "minute": 31}
